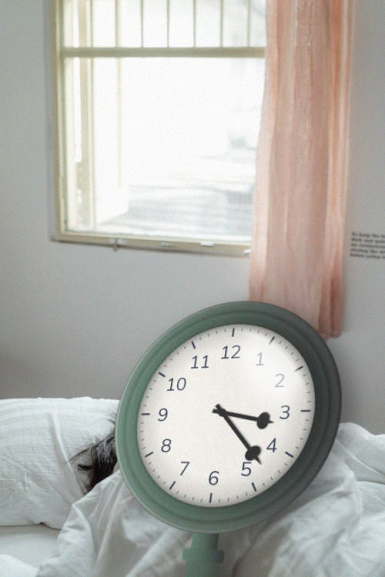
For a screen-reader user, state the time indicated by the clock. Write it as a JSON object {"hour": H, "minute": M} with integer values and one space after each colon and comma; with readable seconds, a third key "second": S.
{"hour": 3, "minute": 23}
